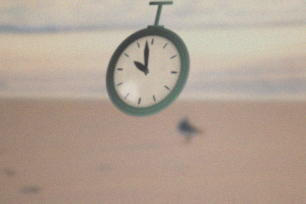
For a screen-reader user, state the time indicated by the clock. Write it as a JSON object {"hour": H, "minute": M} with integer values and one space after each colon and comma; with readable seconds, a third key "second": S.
{"hour": 9, "minute": 58}
